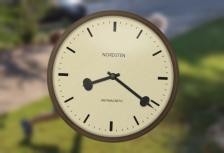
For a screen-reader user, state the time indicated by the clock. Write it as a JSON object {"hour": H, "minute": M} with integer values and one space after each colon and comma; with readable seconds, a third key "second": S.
{"hour": 8, "minute": 21}
